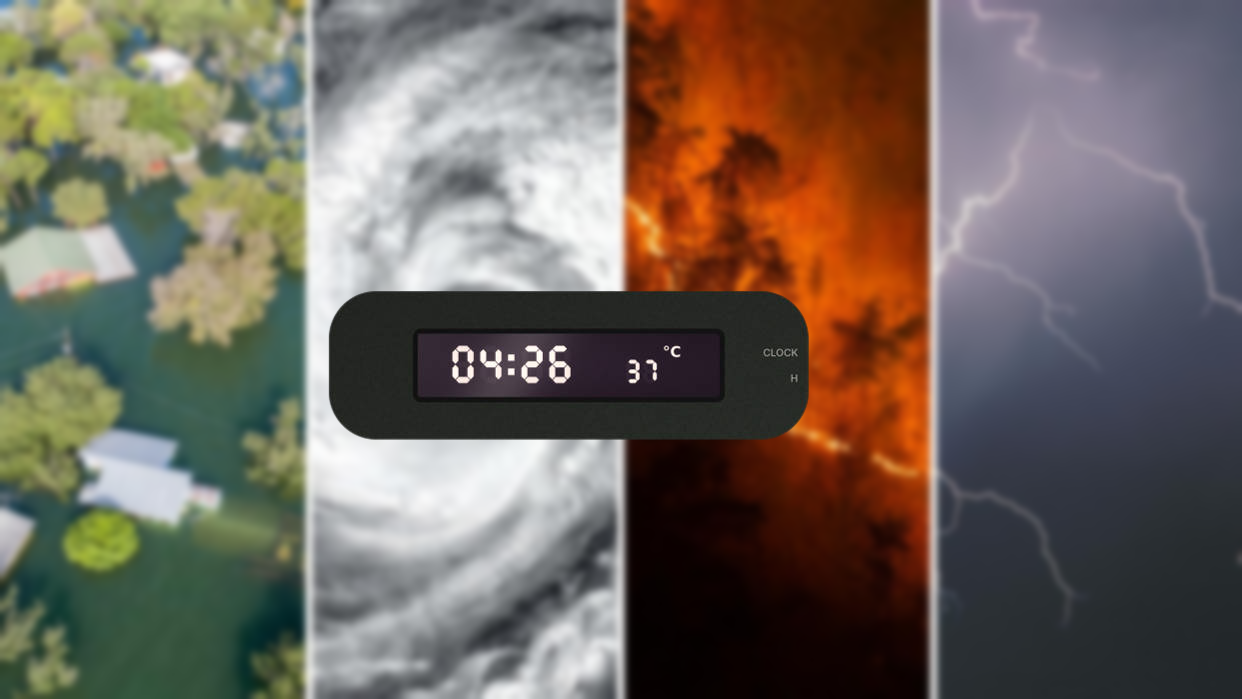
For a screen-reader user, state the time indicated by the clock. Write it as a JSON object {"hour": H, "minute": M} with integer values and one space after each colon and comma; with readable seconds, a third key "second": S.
{"hour": 4, "minute": 26}
